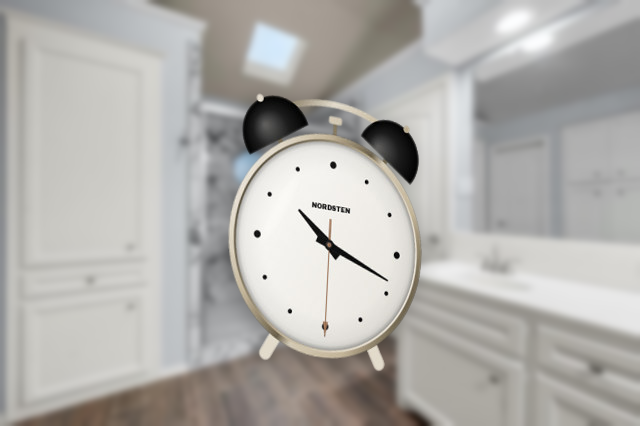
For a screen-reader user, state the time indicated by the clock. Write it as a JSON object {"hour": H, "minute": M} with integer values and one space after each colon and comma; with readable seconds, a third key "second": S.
{"hour": 10, "minute": 18, "second": 30}
